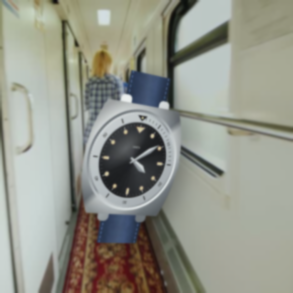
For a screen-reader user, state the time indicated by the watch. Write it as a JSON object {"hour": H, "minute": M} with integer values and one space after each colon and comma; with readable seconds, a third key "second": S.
{"hour": 4, "minute": 9}
